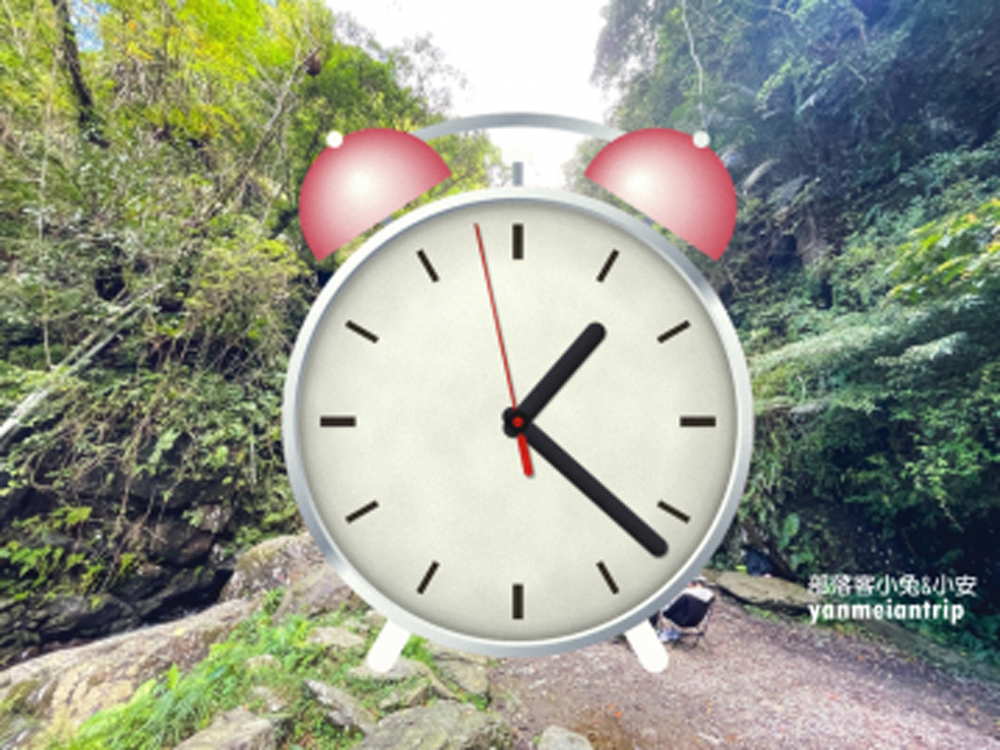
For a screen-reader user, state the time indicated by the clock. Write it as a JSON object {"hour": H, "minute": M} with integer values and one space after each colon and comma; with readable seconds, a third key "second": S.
{"hour": 1, "minute": 21, "second": 58}
